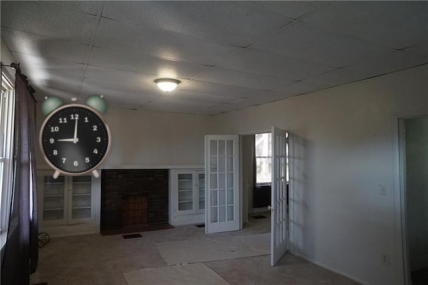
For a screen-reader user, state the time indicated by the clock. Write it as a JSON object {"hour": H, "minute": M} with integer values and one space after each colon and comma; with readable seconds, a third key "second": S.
{"hour": 9, "minute": 1}
